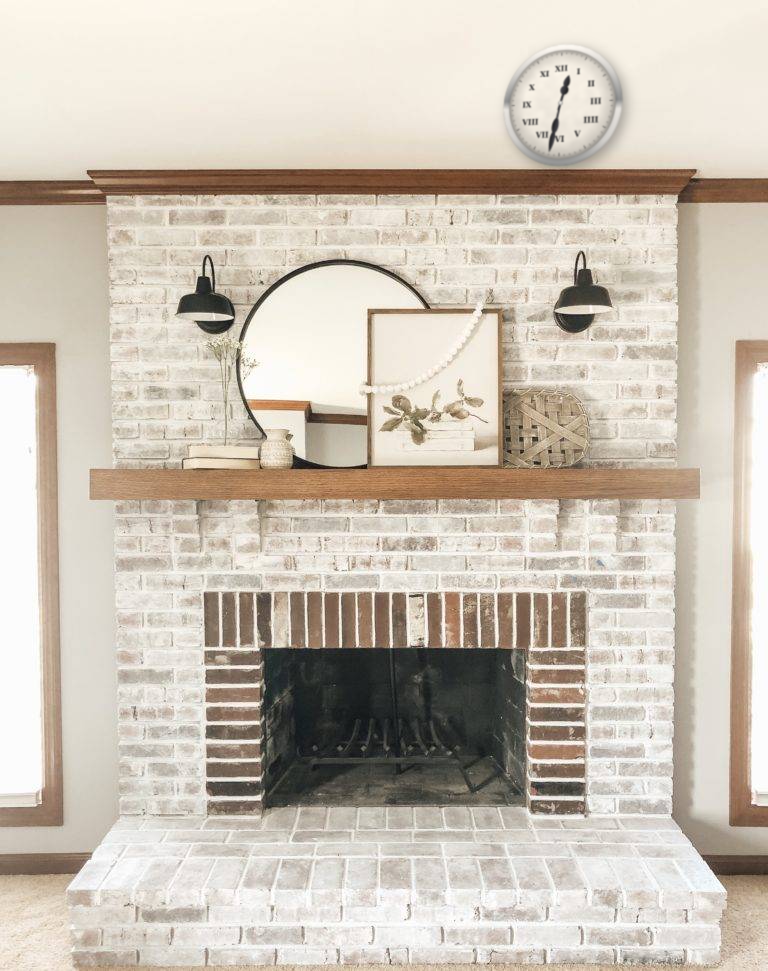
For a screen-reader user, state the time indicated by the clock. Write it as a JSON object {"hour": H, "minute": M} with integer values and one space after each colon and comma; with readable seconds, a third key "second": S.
{"hour": 12, "minute": 32}
